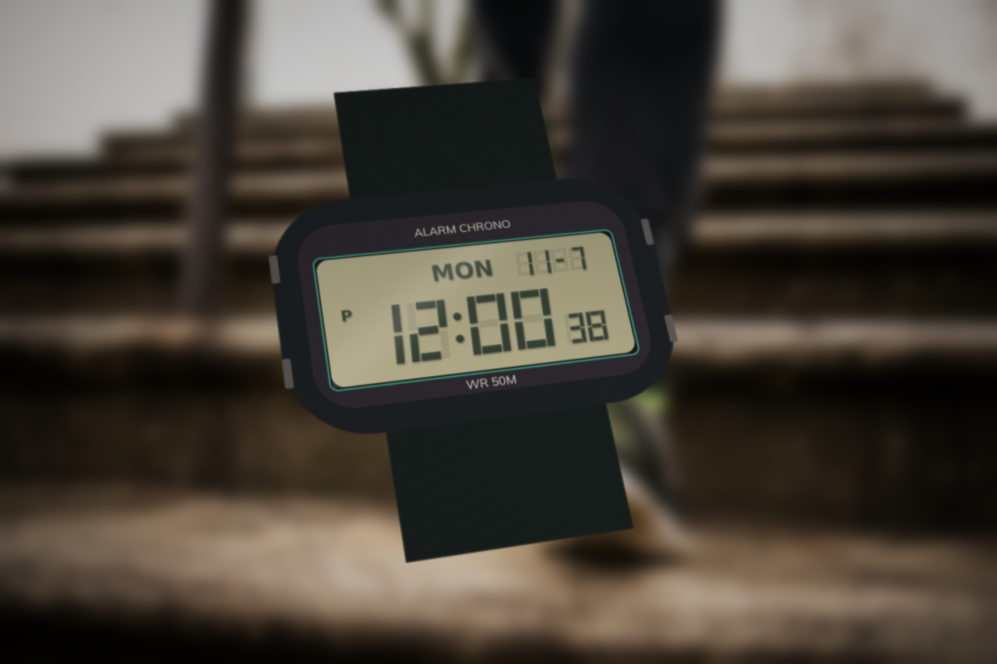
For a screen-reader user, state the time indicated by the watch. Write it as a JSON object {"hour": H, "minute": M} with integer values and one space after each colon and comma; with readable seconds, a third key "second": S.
{"hour": 12, "minute": 0, "second": 38}
